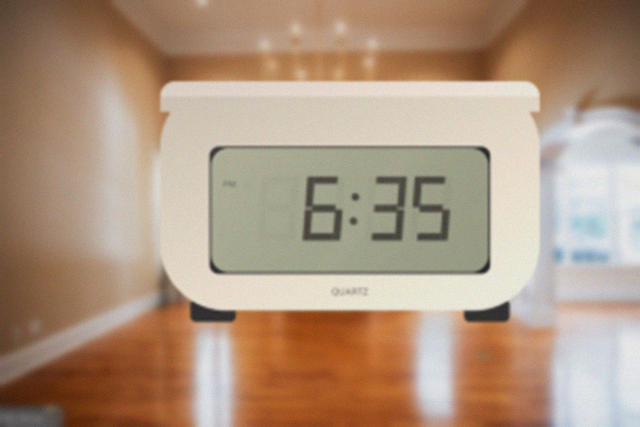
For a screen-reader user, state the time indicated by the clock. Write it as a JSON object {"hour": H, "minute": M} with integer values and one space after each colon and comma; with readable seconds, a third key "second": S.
{"hour": 6, "minute": 35}
